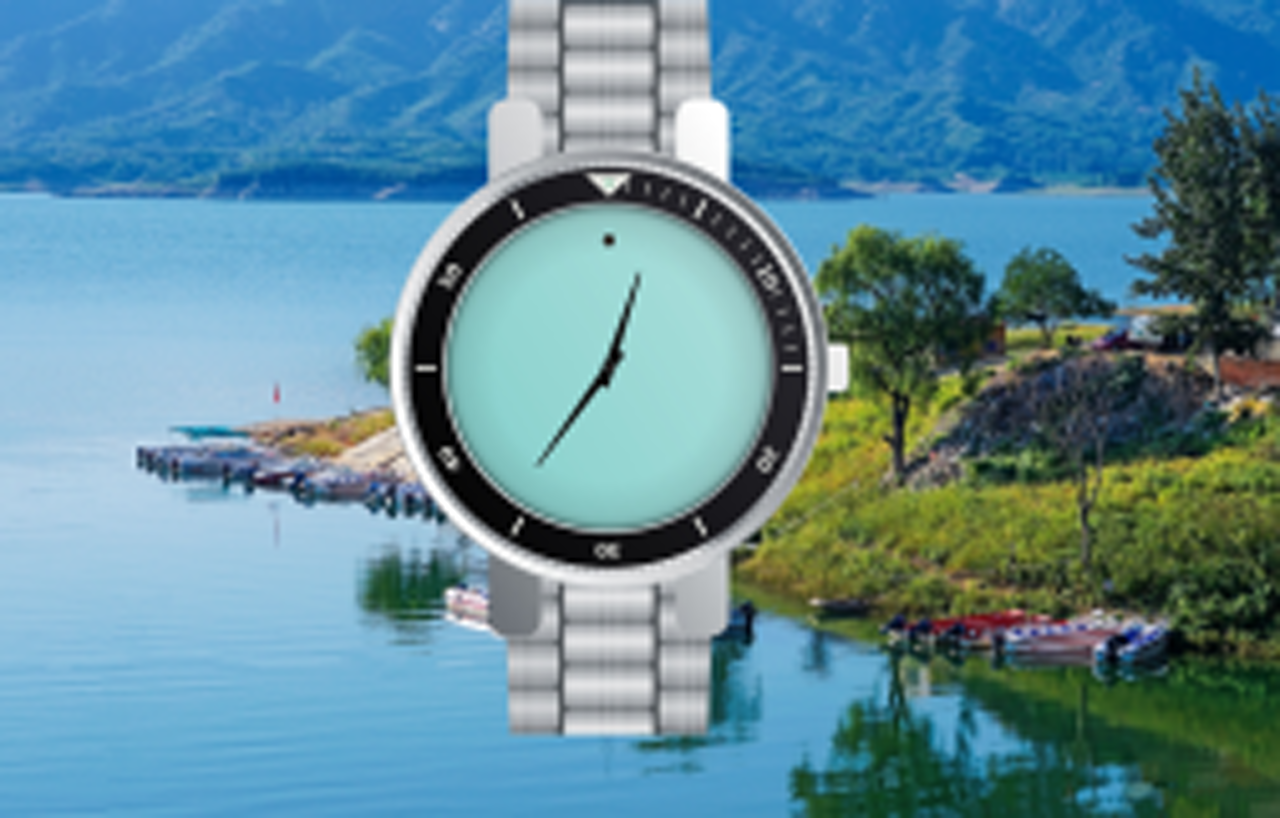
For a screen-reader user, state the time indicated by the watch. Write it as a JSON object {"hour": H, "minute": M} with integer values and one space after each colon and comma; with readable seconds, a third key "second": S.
{"hour": 12, "minute": 36}
